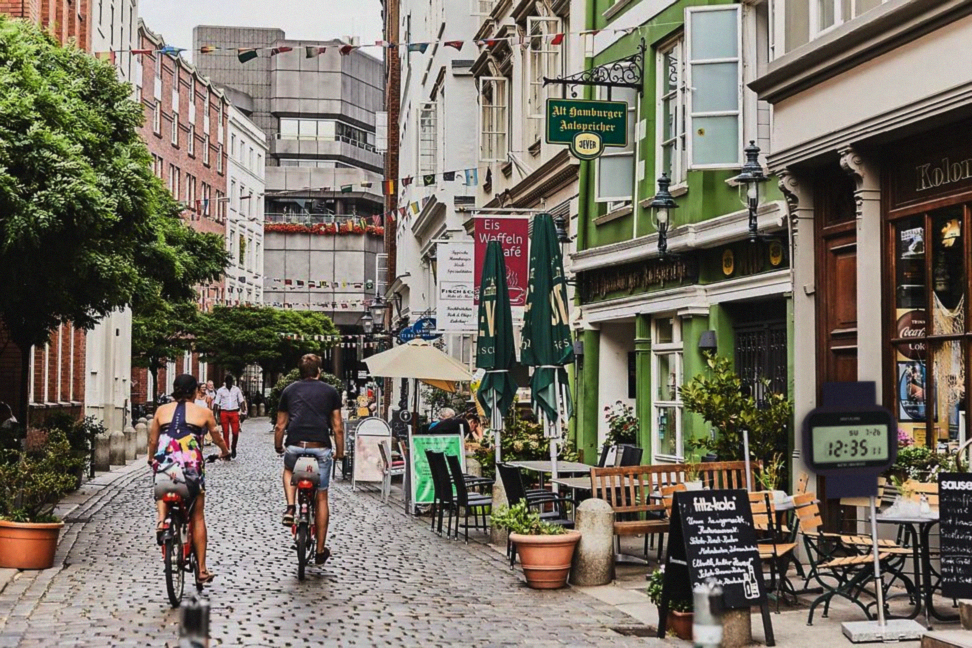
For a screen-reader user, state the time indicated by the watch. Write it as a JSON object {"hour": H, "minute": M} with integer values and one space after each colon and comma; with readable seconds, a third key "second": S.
{"hour": 12, "minute": 35}
